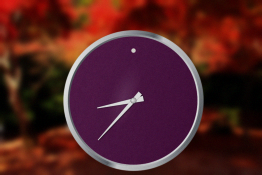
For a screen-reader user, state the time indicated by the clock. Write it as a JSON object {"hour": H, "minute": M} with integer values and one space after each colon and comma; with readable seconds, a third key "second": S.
{"hour": 8, "minute": 37}
